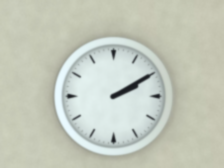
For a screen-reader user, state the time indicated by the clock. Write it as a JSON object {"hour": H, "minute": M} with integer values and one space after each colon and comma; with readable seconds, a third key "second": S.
{"hour": 2, "minute": 10}
